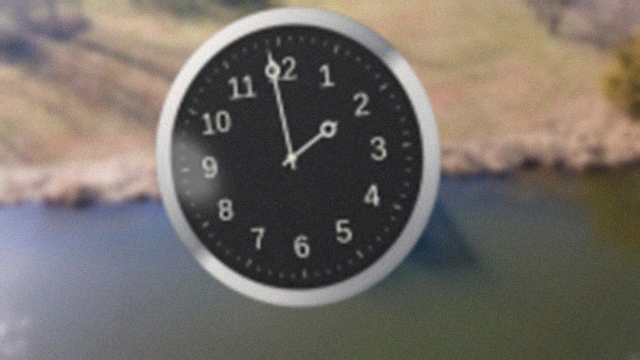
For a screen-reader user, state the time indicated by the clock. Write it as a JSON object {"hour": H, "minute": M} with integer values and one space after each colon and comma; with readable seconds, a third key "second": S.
{"hour": 1, "minute": 59}
